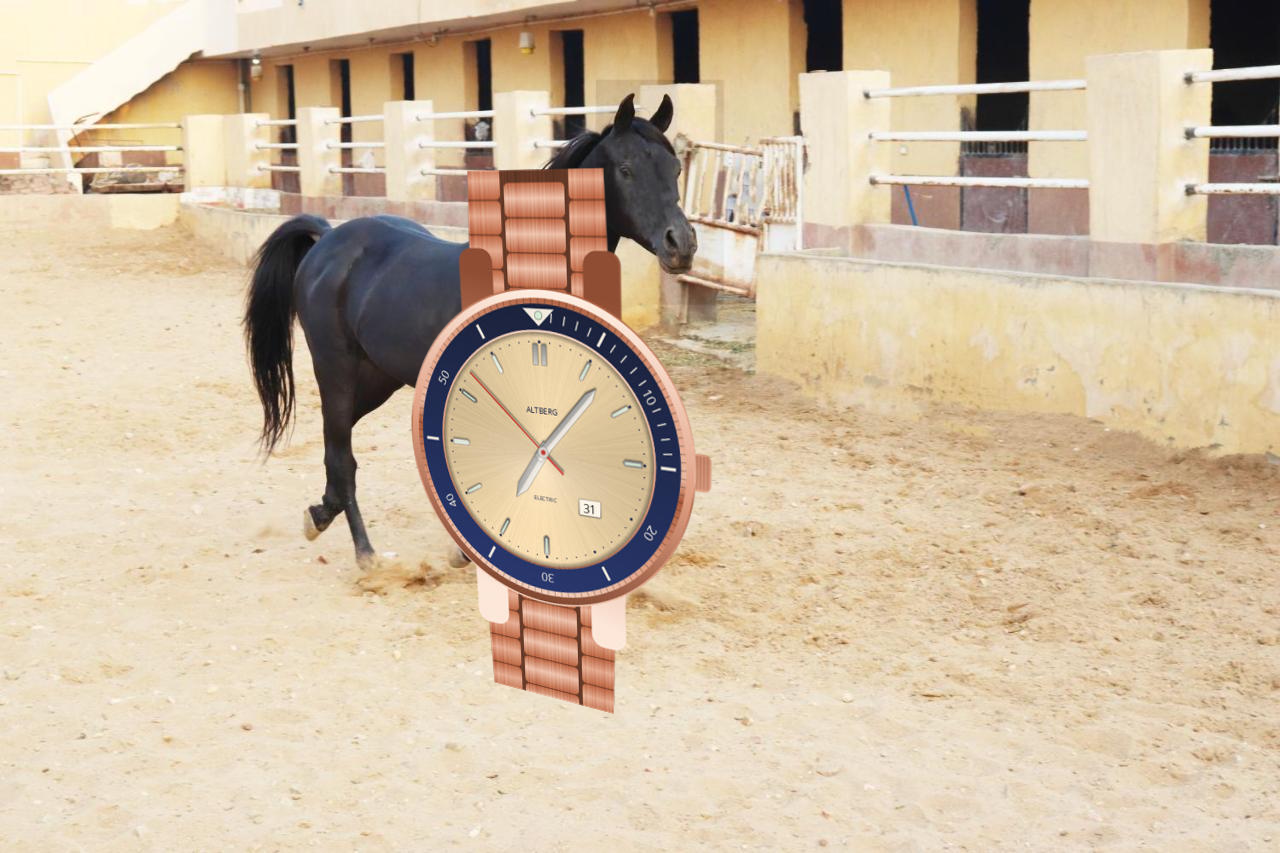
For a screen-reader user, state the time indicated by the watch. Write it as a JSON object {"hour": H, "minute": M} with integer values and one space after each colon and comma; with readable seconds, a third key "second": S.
{"hour": 7, "minute": 6, "second": 52}
